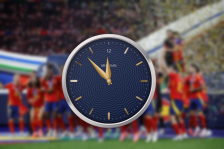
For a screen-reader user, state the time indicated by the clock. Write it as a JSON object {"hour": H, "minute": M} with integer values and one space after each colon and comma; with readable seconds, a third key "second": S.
{"hour": 11, "minute": 53}
